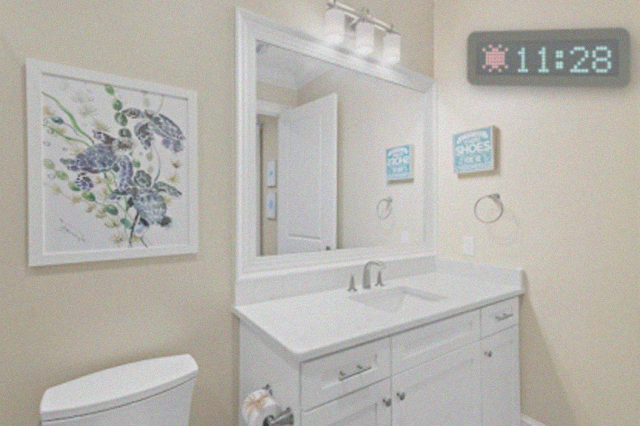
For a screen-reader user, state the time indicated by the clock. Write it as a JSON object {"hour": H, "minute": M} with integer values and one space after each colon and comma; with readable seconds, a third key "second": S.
{"hour": 11, "minute": 28}
